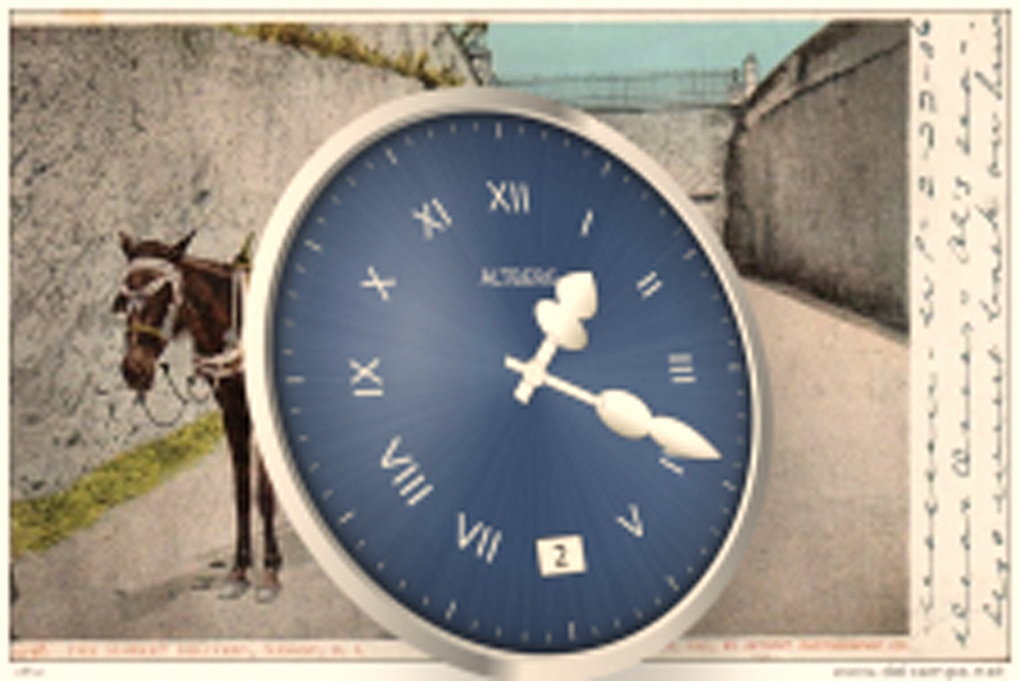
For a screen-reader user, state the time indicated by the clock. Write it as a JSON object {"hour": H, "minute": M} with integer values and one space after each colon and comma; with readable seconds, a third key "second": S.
{"hour": 1, "minute": 19}
